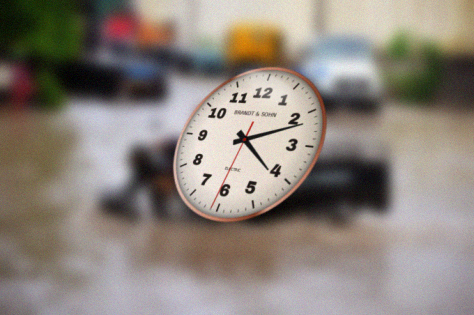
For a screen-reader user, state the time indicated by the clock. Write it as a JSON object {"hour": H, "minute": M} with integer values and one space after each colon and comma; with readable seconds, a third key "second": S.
{"hour": 4, "minute": 11, "second": 31}
